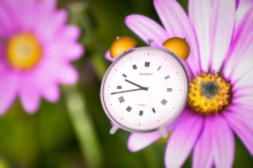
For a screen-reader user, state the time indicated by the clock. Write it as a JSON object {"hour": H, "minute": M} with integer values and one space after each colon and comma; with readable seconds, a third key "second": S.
{"hour": 9, "minute": 43}
